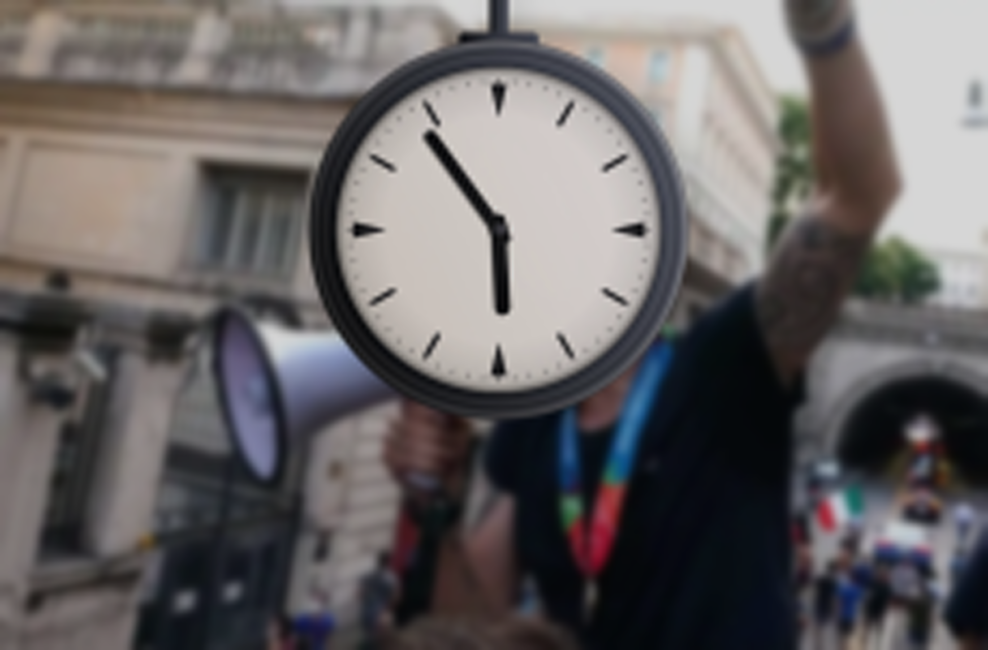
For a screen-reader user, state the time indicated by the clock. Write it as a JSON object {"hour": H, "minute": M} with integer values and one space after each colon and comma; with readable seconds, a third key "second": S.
{"hour": 5, "minute": 54}
